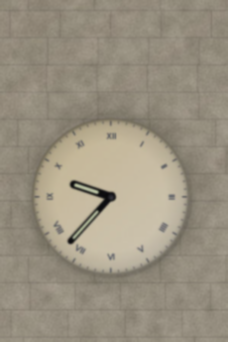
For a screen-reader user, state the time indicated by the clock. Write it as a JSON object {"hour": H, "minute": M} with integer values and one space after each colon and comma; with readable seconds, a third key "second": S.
{"hour": 9, "minute": 37}
